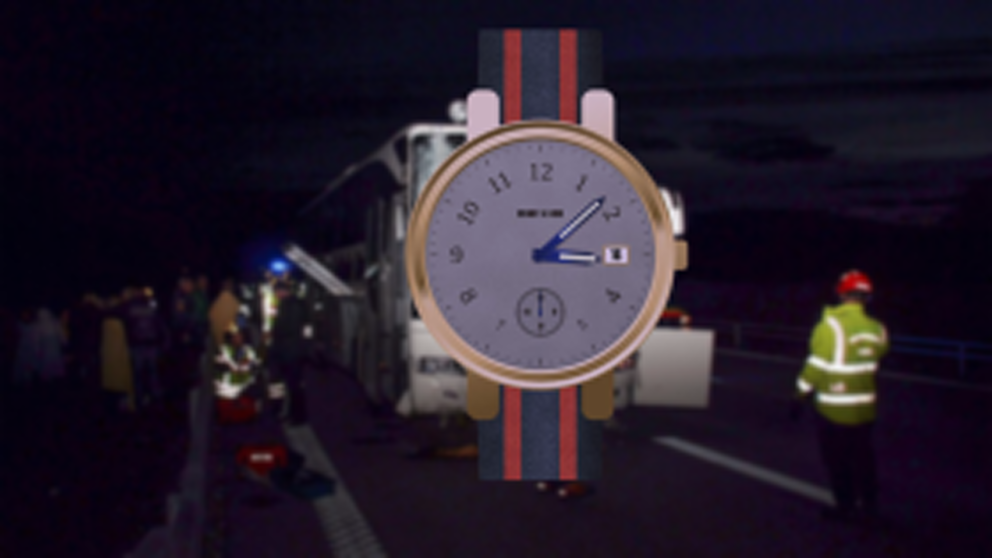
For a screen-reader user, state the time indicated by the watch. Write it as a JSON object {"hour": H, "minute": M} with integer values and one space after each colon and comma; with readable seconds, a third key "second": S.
{"hour": 3, "minute": 8}
